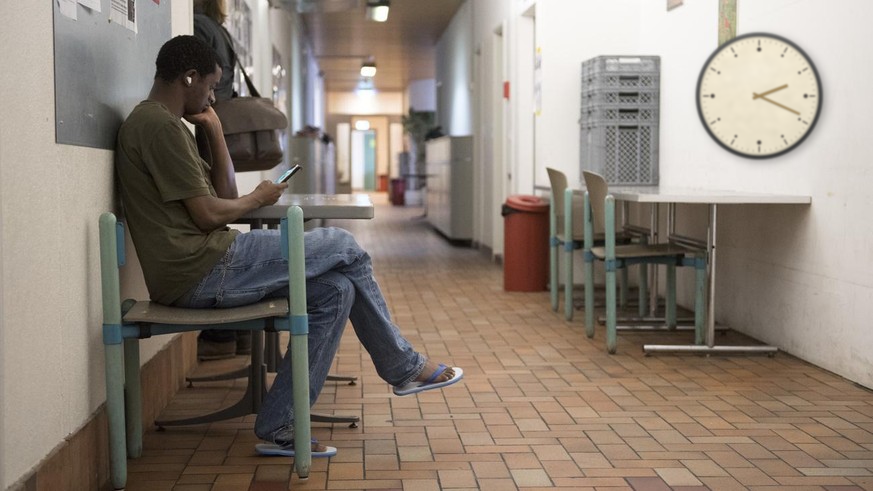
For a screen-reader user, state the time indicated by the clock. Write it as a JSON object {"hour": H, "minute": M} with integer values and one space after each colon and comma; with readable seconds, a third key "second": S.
{"hour": 2, "minute": 19}
